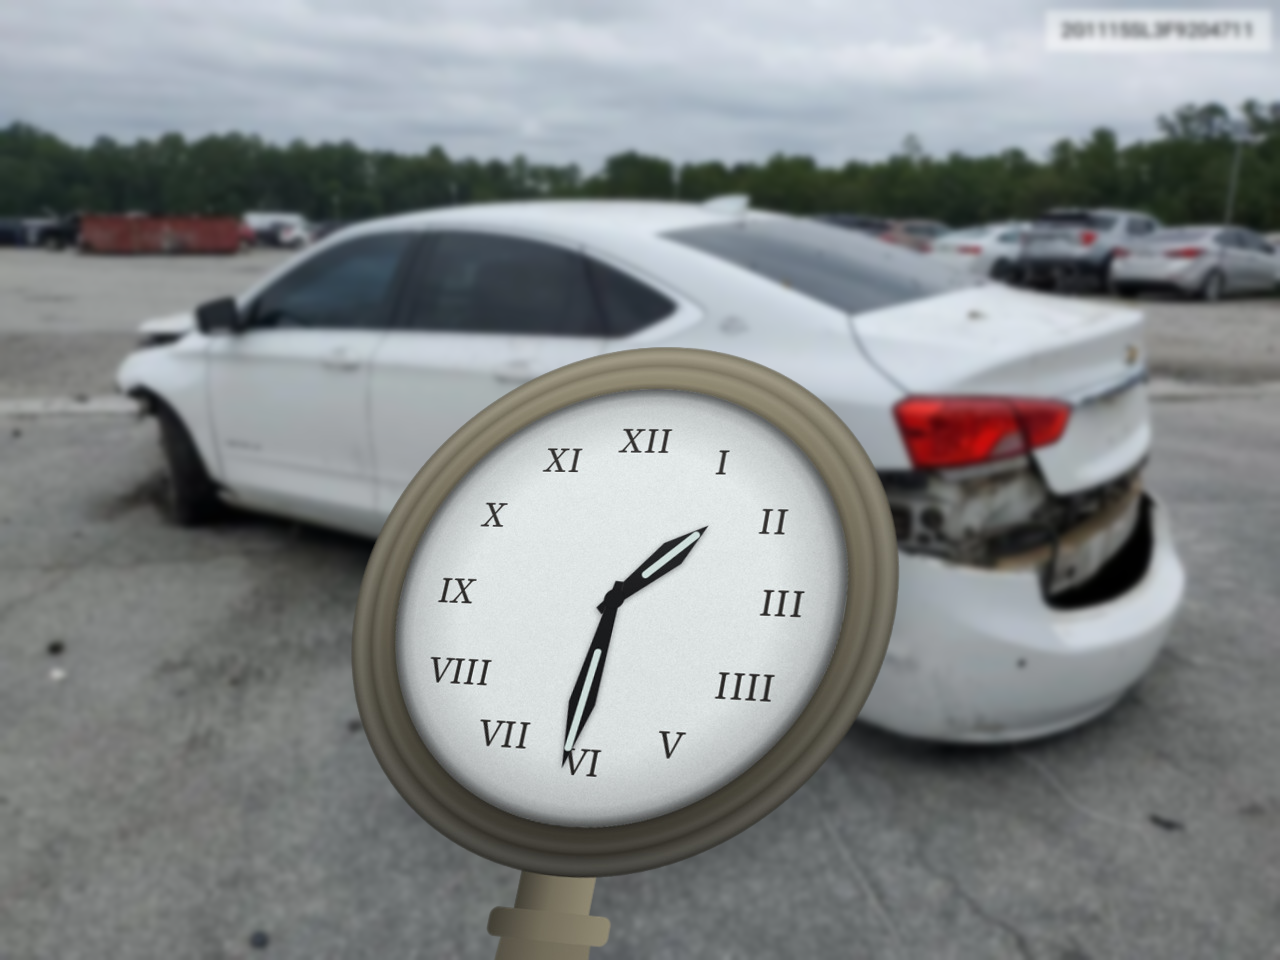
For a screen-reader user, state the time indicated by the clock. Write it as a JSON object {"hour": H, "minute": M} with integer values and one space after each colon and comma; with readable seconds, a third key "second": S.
{"hour": 1, "minute": 31}
